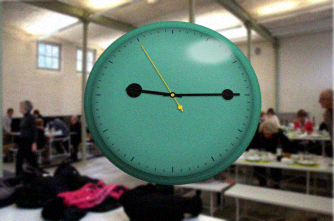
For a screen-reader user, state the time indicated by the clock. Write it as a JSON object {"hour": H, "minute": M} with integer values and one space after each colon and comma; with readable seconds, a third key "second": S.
{"hour": 9, "minute": 14, "second": 55}
